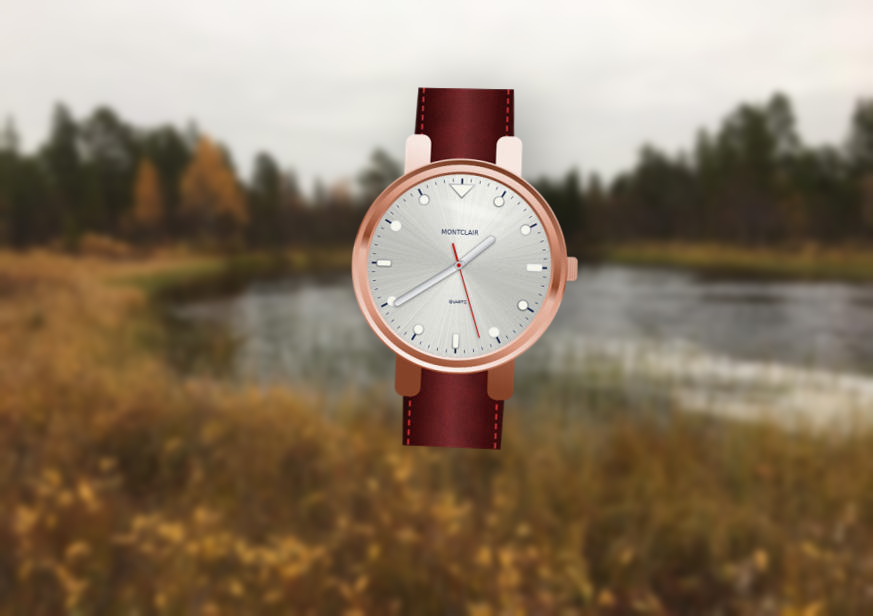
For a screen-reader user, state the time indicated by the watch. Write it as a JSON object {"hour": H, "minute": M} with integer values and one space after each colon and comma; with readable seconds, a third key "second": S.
{"hour": 1, "minute": 39, "second": 27}
